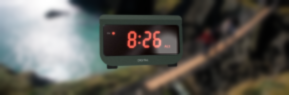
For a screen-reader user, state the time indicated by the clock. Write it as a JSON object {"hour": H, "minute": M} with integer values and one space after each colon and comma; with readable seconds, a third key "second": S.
{"hour": 8, "minute": 26}
